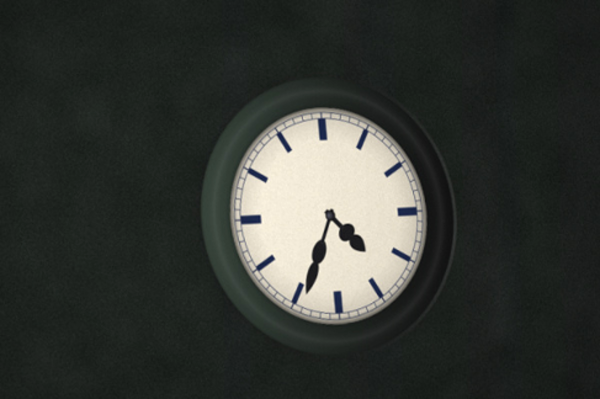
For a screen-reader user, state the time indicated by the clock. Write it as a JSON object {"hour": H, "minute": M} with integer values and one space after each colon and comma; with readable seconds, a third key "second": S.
{"hour": 4, "minute": 34}
